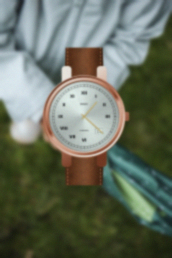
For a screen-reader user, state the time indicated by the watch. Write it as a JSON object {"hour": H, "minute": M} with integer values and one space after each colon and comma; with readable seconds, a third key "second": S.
{"hour": 1, "minute": 22}
